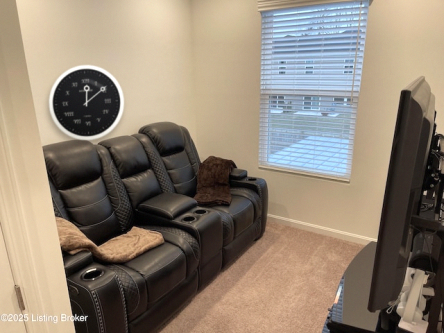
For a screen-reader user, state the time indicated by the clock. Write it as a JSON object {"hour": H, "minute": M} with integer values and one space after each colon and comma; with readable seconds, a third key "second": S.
{"hour": 12, "minute": 9}
